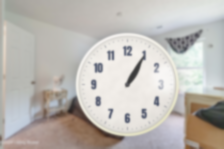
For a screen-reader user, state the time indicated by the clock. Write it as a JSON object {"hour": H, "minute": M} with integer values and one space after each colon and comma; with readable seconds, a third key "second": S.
{"hour": 1, "minute": 5}
